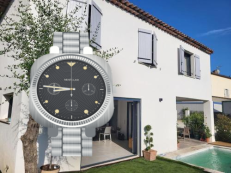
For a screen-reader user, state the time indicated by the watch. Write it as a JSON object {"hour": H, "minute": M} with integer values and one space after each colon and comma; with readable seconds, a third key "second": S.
{"hour": 8, "minute": 46}
